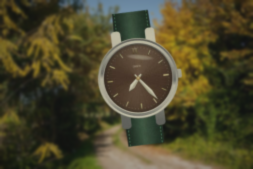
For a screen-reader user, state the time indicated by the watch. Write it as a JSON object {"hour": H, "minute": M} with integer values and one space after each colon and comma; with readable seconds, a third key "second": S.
{"hour": 7, "minute": 24}
